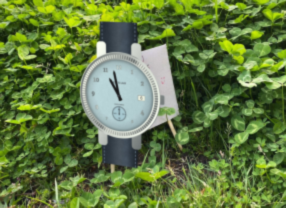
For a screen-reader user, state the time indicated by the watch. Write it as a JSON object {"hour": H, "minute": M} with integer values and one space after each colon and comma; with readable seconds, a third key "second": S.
{"hour": 10, "minute": 58}
